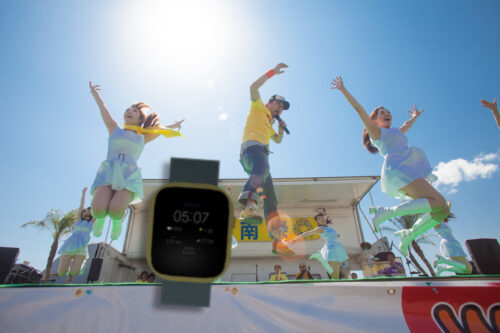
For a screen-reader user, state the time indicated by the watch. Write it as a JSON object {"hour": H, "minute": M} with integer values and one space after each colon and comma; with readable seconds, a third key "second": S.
{"hour": 5, "minute": 7}
